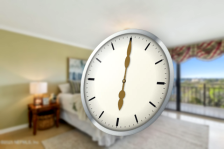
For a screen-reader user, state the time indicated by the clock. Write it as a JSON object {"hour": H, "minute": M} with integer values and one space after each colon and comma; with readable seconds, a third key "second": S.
{"hour": 6, "minute": 0}
